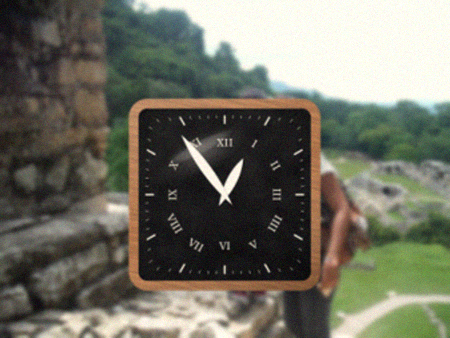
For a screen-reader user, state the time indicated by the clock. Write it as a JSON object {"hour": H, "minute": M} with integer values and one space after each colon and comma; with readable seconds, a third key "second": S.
{"hour": 12, "minute": 54}
